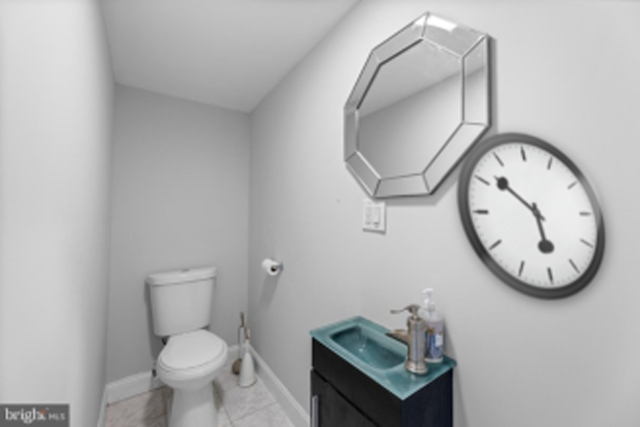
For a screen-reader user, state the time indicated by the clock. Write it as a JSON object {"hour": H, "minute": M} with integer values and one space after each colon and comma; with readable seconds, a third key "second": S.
{"hour": 5, "minute": 52}
